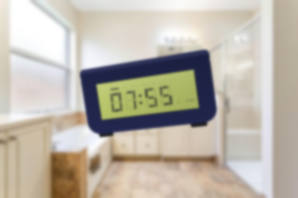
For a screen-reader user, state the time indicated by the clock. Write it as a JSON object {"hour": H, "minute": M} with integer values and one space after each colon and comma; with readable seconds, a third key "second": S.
{"hour": 7, "minute": 55}
